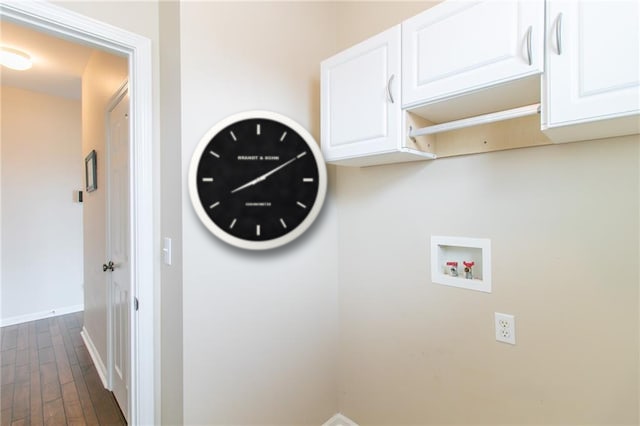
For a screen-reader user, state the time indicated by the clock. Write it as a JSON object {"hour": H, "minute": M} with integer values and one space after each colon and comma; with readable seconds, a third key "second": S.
{"hour": 8, "minute": 10}
